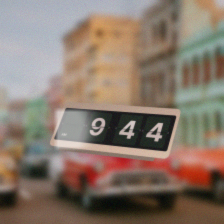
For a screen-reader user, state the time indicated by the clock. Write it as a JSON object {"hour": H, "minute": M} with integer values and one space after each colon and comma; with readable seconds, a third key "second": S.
{"hour": 9, "minute": 44}
